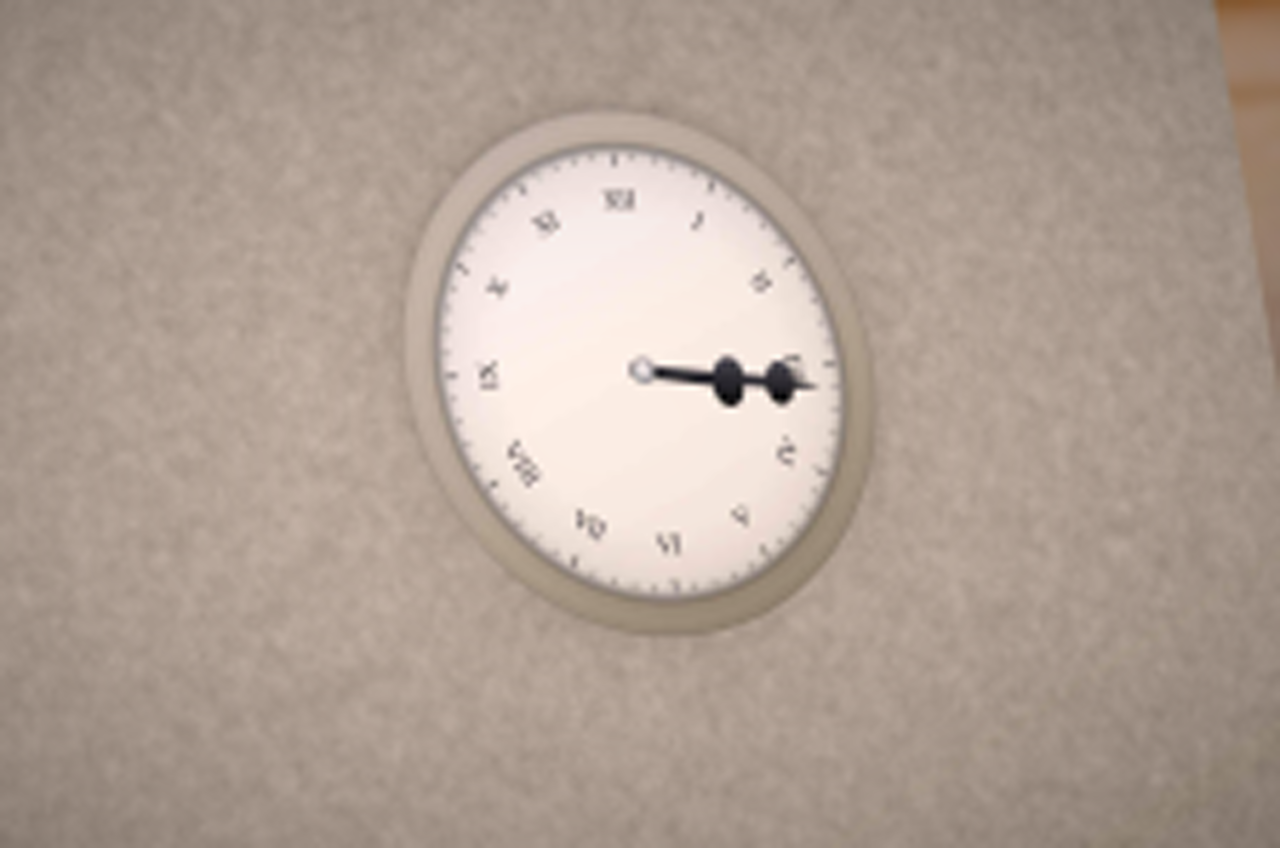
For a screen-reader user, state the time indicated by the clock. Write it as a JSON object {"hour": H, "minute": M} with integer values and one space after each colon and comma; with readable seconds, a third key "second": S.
{"hour": 3, "minute": 16}
